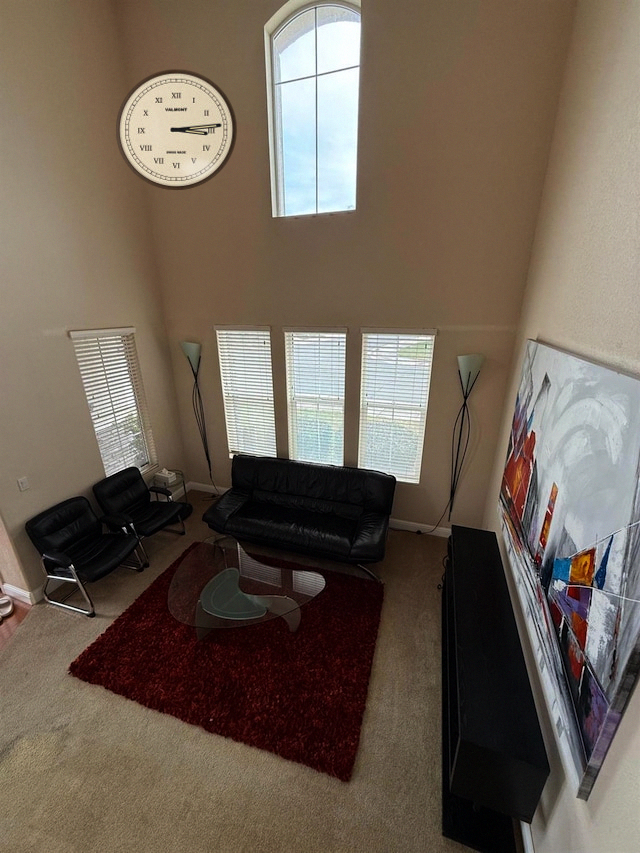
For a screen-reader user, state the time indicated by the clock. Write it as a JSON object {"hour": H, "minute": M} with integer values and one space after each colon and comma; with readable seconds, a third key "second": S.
{"hour": 3, "minute": 14}
